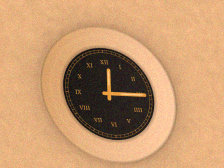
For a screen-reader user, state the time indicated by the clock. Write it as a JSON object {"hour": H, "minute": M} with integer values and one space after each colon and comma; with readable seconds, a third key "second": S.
{"hour": 12, "minute": 15}
